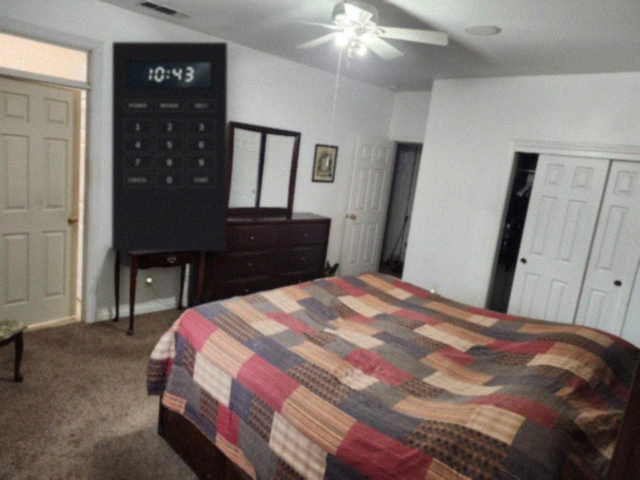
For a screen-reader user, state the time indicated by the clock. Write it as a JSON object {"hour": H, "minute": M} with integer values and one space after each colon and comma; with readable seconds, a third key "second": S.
{"hour": 10, "minute": 43}
